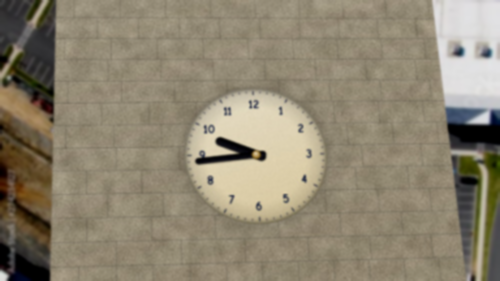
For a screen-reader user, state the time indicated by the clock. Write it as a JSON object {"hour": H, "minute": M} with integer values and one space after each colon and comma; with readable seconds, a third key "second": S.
{"hour": 9, "minute": 44}
